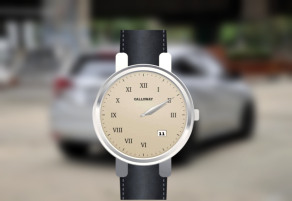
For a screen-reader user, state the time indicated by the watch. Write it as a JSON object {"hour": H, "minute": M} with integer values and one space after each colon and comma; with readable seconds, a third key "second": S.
{"hour": 2, "minute": 10}
